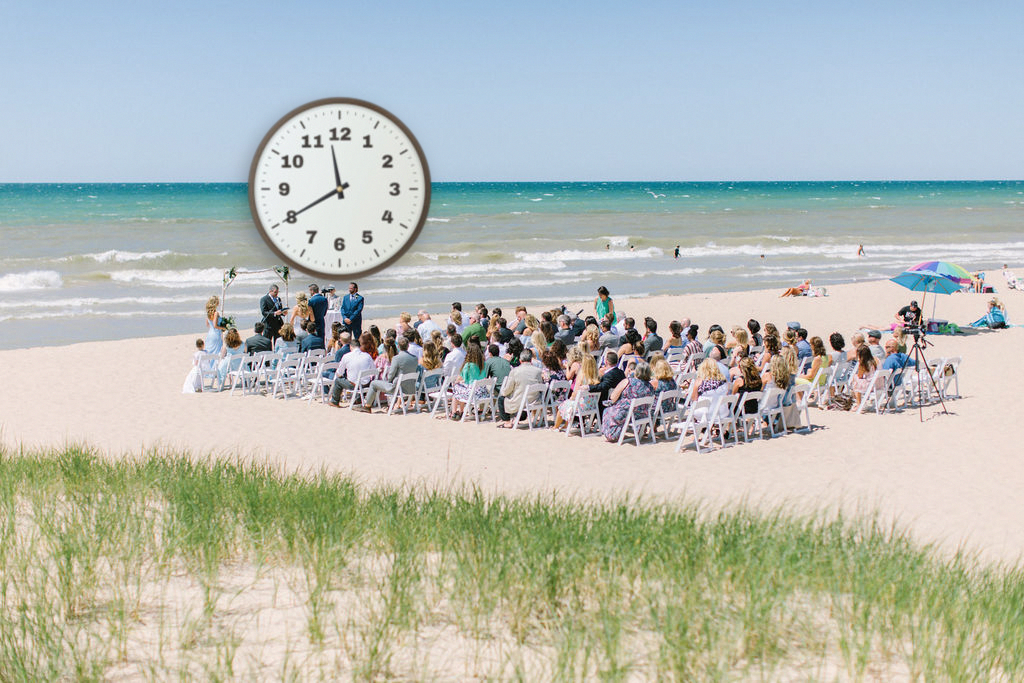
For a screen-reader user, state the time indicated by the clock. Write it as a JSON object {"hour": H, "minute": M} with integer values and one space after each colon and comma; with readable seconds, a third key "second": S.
{"hour": 11, "minute": 40}
